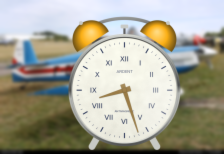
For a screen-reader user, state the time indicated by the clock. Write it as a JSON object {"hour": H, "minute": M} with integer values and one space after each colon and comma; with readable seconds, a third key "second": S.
{"hour": 8, "minute": 27}
